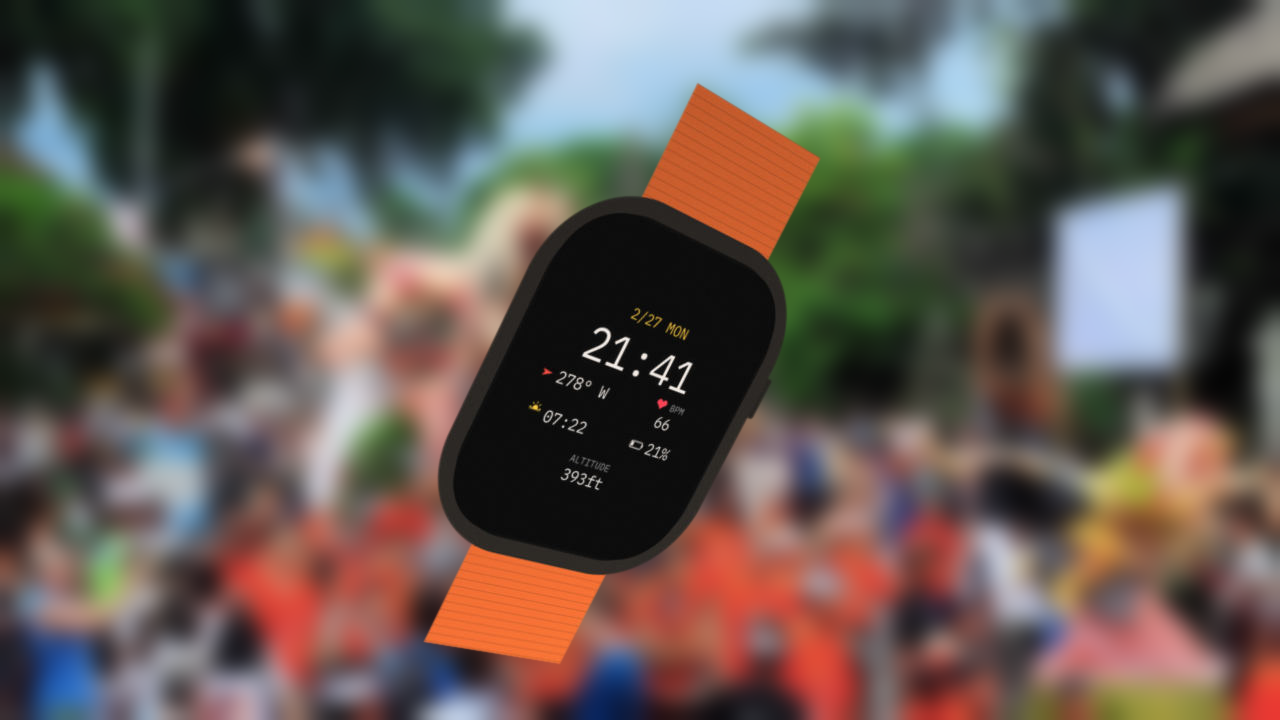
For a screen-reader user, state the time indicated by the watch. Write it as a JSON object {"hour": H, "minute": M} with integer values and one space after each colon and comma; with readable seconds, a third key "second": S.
{"hour": 21, "minute": 41}
